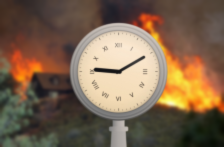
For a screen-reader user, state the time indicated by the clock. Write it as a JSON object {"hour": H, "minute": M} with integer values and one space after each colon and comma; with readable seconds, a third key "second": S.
{"hour": 9, "minute": 10}
